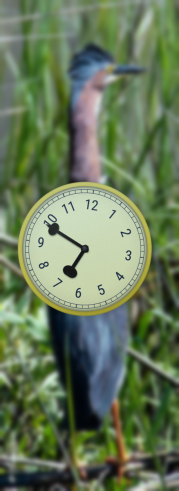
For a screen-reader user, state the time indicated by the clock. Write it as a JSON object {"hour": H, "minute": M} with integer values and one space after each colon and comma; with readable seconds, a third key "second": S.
{"hour": 6, "minute": 49}
